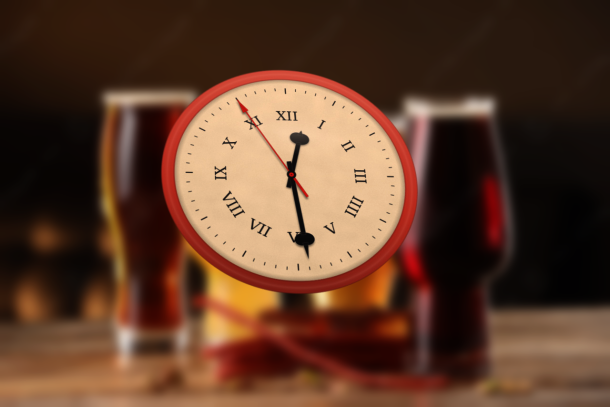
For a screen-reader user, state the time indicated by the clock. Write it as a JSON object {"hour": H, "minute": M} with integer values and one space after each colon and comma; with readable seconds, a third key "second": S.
{"hour": 12, "minute": 28, "second": 55}
